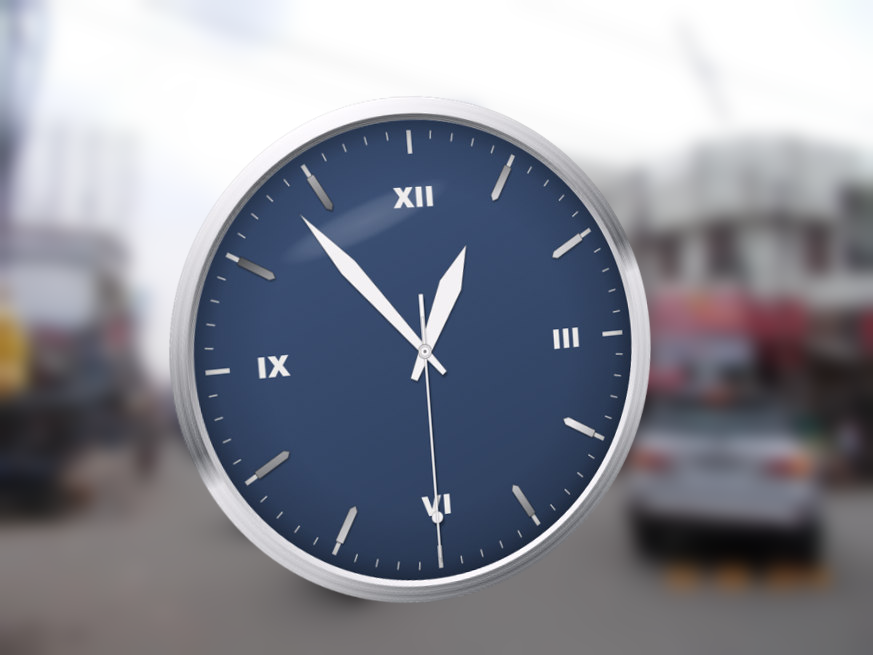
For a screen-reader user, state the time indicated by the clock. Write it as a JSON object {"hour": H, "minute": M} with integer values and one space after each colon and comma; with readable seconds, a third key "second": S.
{"hour": 12, "minute": 53, "second": 30}
